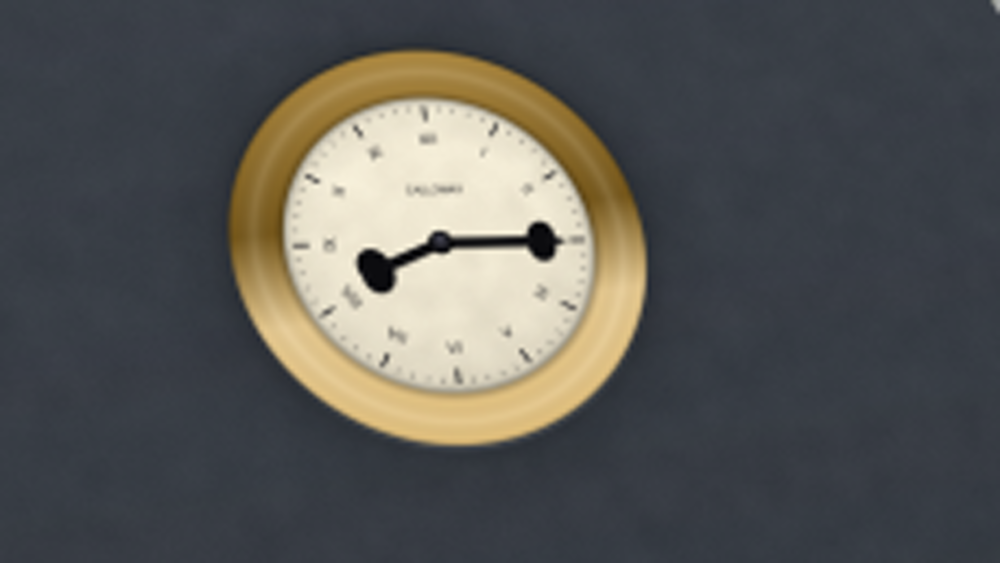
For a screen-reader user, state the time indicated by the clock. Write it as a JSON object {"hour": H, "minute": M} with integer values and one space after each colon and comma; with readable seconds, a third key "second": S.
{"hour": 8, "minute": 15}
